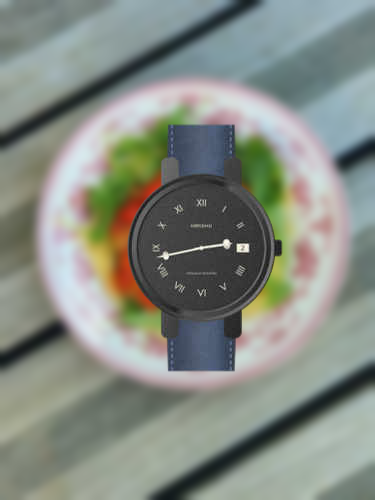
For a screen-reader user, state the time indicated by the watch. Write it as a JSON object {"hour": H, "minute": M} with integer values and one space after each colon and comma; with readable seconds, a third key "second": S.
{"hour": 2, "minute": 43}
